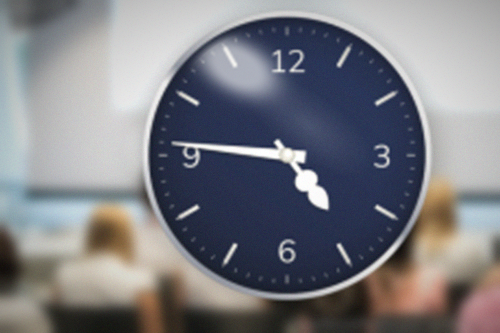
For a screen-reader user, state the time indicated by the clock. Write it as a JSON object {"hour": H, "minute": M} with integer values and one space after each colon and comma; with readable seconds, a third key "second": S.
{"hour": 4, "minute": 46}
